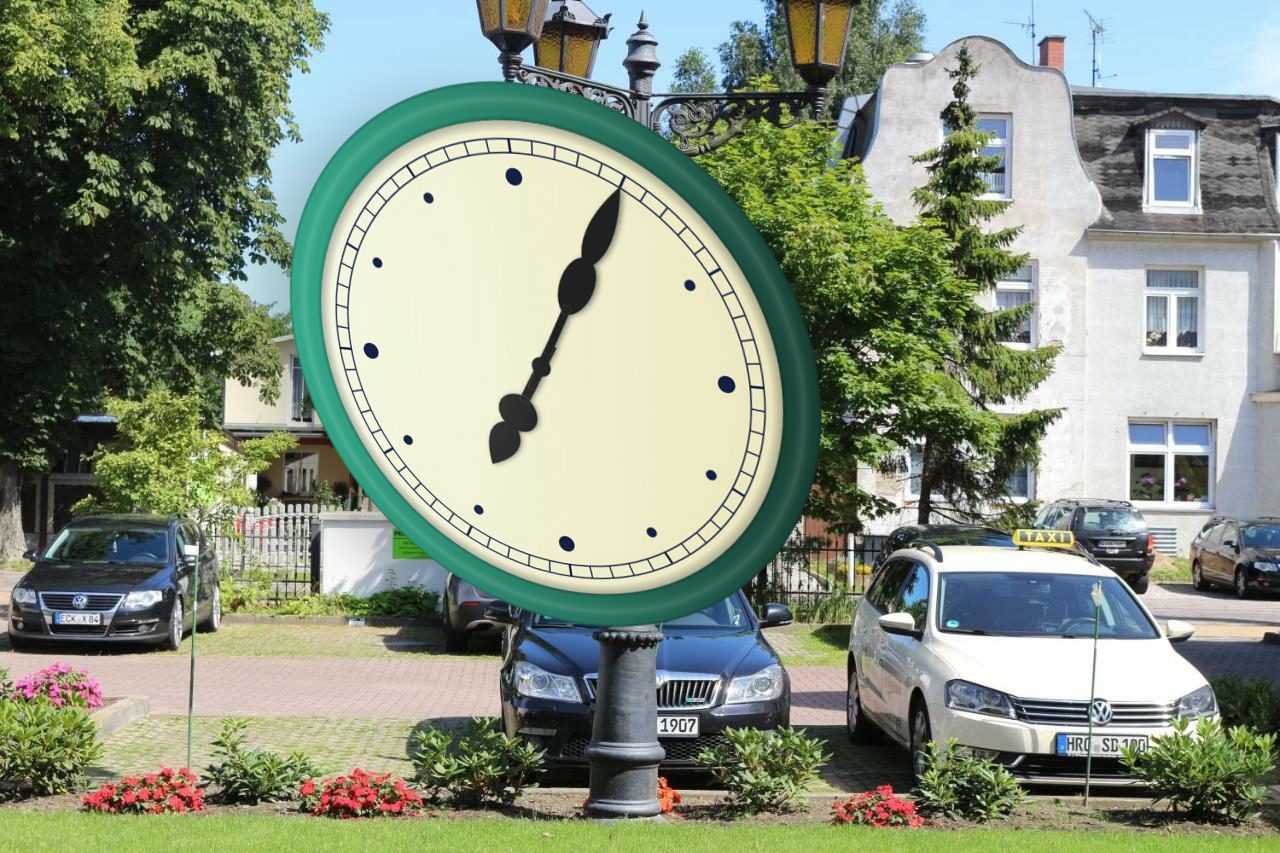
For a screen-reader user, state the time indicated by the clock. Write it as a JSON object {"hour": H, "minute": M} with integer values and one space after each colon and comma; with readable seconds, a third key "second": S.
{"hour": 7, "minute": 5}
